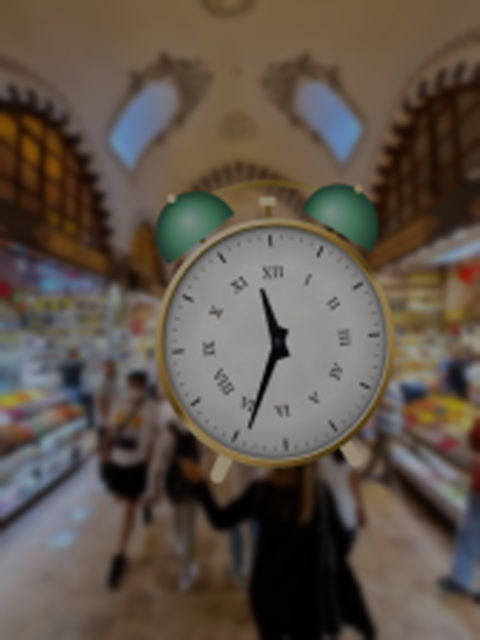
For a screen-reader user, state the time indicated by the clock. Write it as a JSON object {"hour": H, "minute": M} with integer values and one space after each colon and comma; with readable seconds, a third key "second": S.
{"hour": 11, "minute": 34}
